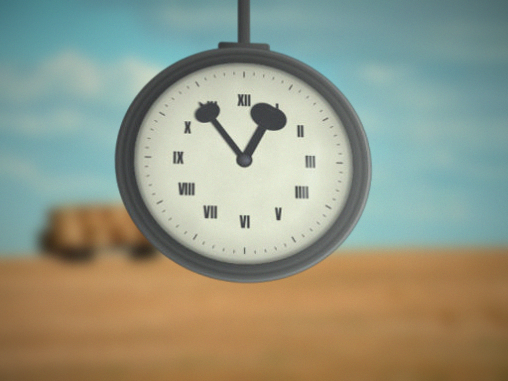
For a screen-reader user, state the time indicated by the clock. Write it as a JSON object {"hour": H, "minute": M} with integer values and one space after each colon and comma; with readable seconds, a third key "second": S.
{"hour": 12, "minute": 54}
